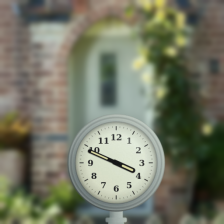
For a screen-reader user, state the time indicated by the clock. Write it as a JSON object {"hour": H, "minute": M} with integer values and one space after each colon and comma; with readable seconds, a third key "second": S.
{"hour": 3, "minute": 49}
